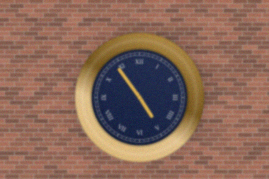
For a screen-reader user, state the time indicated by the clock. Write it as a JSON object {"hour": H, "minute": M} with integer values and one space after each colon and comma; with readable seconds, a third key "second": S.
{"hour": 4, "minute": 54}
